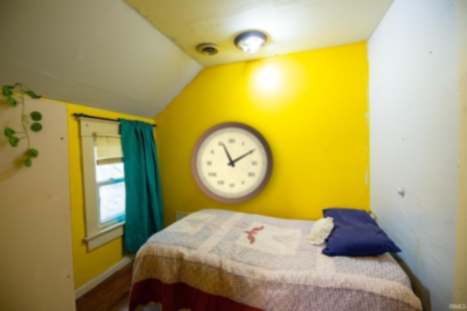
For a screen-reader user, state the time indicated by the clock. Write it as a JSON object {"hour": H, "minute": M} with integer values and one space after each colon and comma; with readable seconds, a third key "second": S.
{"hour": 11, "minute": 10}
